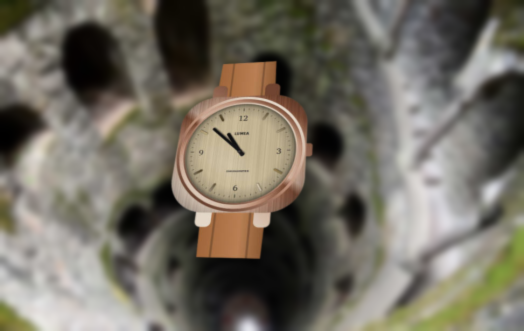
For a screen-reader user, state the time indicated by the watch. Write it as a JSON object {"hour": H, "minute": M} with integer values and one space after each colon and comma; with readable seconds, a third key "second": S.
{"hour": 10, "minute": 52}
